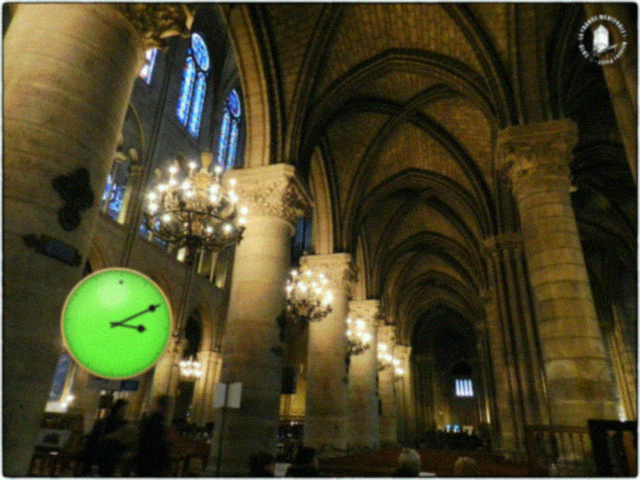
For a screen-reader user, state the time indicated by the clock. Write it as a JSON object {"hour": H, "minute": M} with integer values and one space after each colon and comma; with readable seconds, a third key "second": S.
{"hour": 3, "minute": 10}
